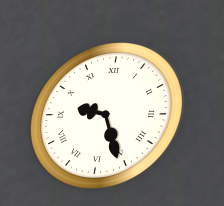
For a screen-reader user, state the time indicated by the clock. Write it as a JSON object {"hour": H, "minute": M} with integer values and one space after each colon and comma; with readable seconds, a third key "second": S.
{"hour": 9, "minute": 26}
